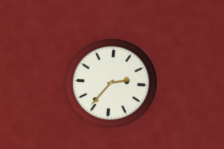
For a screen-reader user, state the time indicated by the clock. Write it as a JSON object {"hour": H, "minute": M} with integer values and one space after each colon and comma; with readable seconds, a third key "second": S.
{"hour": 2, "minute": 36}
